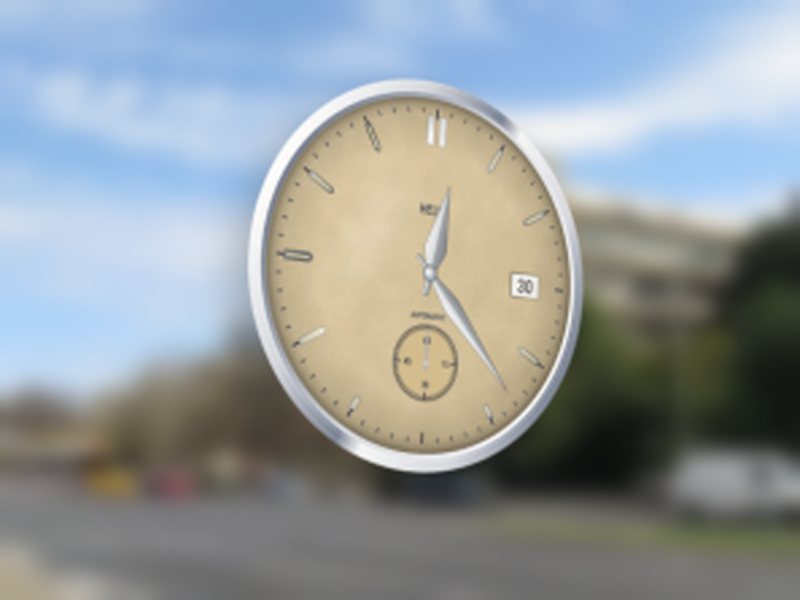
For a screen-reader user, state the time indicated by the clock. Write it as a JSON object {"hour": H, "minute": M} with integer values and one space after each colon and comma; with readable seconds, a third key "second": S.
{"hour": 12, "minute": 23}
